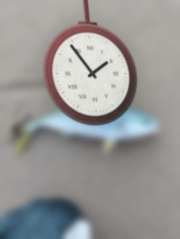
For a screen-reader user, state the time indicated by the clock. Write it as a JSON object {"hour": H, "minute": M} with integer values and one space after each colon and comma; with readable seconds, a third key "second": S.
{"hour": 1, "minute": 54}
